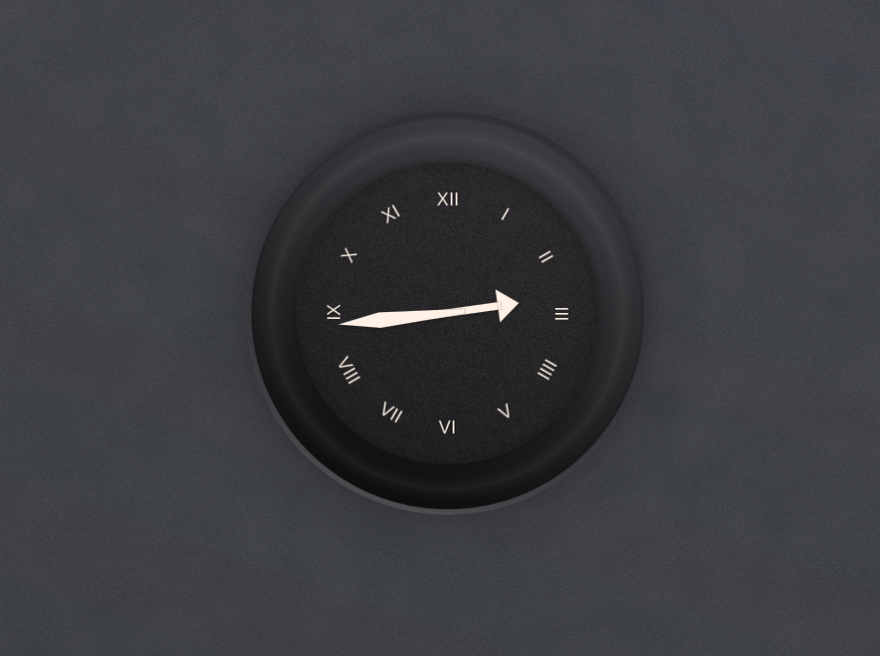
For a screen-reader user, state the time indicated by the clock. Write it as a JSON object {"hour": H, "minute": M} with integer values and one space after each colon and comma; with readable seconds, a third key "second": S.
{"hour": 2, "minute": 44}
